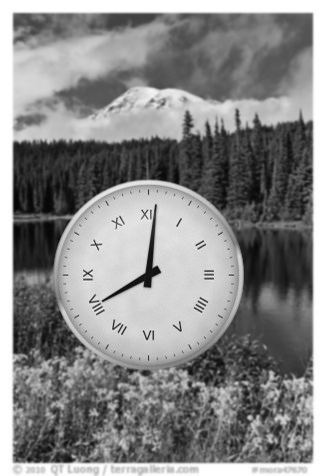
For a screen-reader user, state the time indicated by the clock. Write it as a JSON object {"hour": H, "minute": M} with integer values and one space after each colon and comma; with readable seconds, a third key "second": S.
{"hour": 8, "minute": 1}
